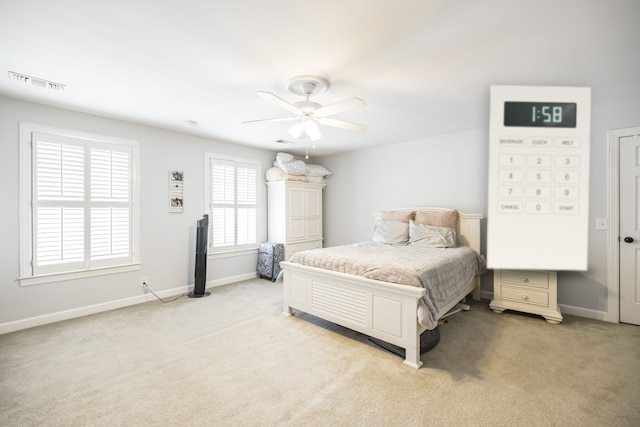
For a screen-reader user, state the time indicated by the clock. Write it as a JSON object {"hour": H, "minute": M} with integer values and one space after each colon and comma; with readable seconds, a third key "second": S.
{"hour": 1, "minute": 58}
